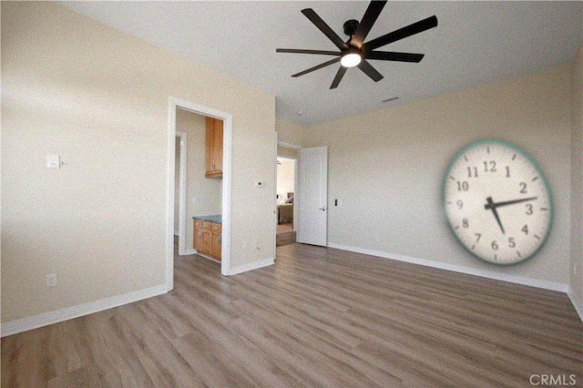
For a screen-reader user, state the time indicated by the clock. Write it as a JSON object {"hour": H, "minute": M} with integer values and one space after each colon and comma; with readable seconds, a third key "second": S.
{"hour": 5, "minute": 13}
